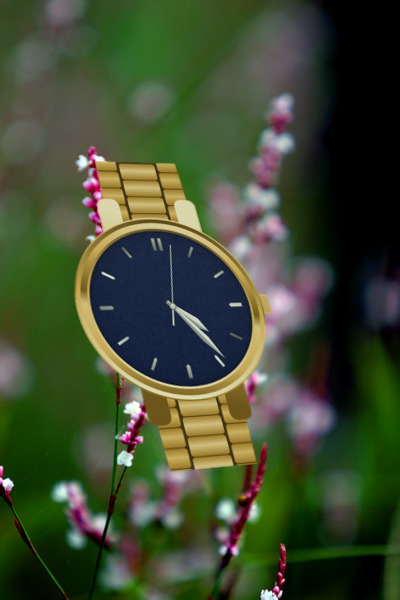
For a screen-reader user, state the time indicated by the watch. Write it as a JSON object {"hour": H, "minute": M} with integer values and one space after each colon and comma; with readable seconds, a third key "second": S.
{"hour": 4, "minute": 24, "second": 2}
